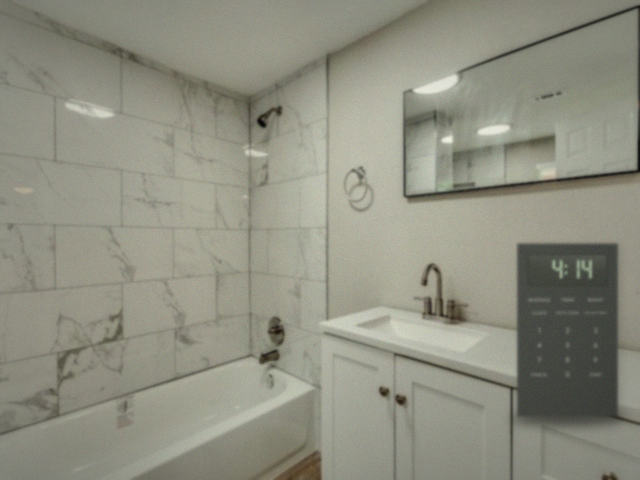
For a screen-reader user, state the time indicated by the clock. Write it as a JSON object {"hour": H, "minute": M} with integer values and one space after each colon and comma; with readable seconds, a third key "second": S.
{"hour": 4, "minute": 14}
